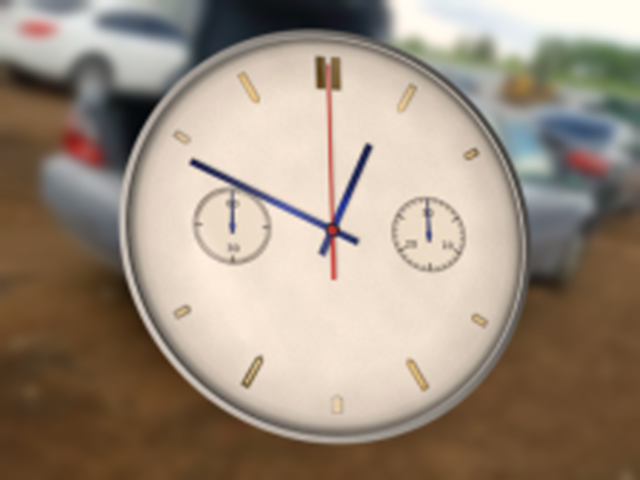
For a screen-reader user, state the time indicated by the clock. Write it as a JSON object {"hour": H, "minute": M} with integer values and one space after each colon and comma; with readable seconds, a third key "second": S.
{"hour": 12, "minute": 49}
